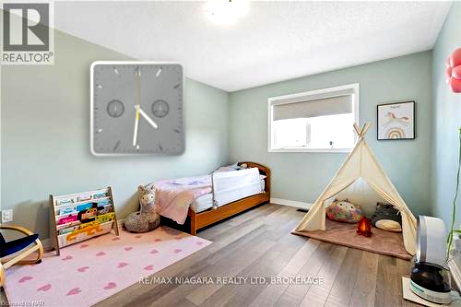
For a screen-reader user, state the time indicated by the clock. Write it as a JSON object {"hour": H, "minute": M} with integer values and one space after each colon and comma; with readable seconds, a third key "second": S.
{"hour": 4, "minute": 31}
